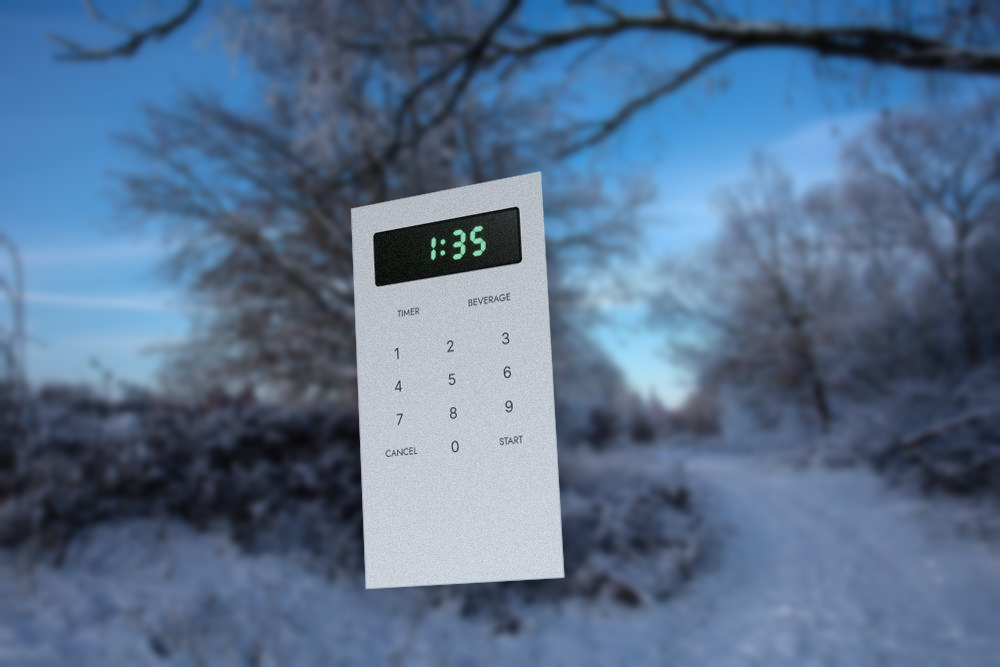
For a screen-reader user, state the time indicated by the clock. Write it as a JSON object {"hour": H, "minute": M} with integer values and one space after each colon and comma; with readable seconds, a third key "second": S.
{"hour": 1, "minute": 35}
